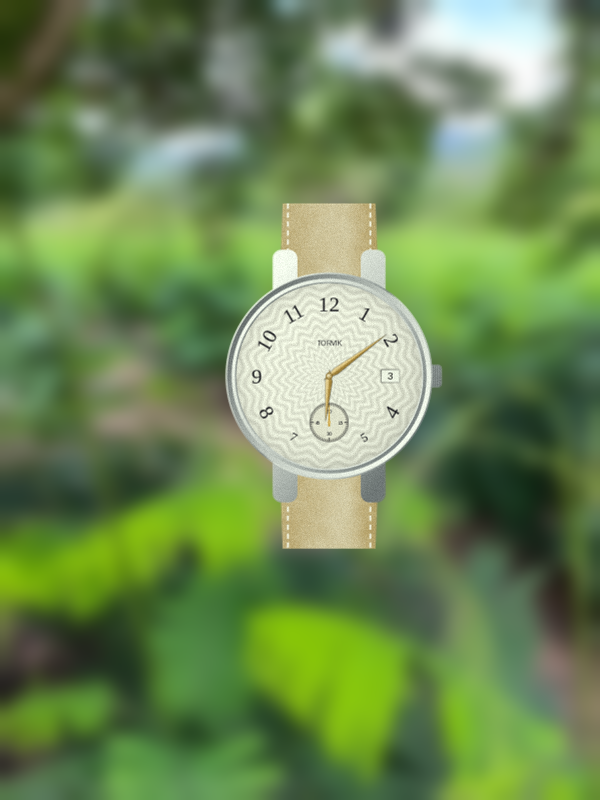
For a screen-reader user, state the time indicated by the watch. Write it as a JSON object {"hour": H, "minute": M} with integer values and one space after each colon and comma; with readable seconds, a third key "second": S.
{"hour": 6, "minute": 9}
